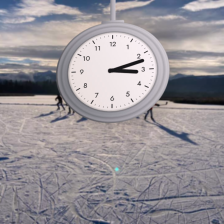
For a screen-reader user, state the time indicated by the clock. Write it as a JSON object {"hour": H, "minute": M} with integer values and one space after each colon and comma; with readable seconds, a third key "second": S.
{"hour": 3, "minute": 12}
